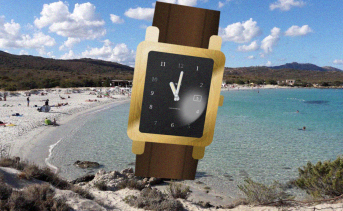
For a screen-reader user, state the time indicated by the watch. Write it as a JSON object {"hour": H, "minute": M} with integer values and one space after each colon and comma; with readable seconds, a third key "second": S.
{"hour": 11, "minute": 1}
